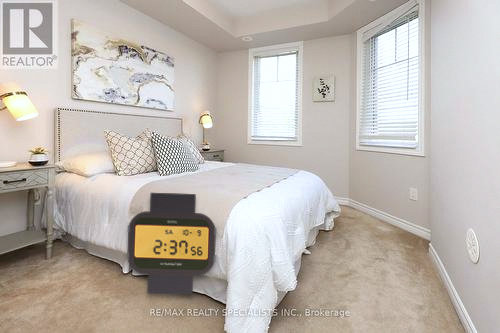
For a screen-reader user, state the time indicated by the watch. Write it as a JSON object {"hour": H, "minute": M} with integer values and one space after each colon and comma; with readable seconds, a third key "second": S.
{"hour": 2, "minute": 37, "second": 56}
